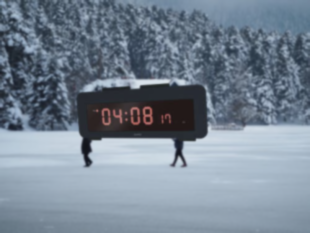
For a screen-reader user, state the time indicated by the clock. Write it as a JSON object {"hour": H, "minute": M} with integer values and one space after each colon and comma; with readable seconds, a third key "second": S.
{"hour": 4, "minute": 8}
